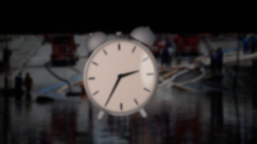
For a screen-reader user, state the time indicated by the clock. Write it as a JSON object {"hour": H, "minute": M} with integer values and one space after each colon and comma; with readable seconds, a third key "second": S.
{"hour": 2, "minute": 35}
